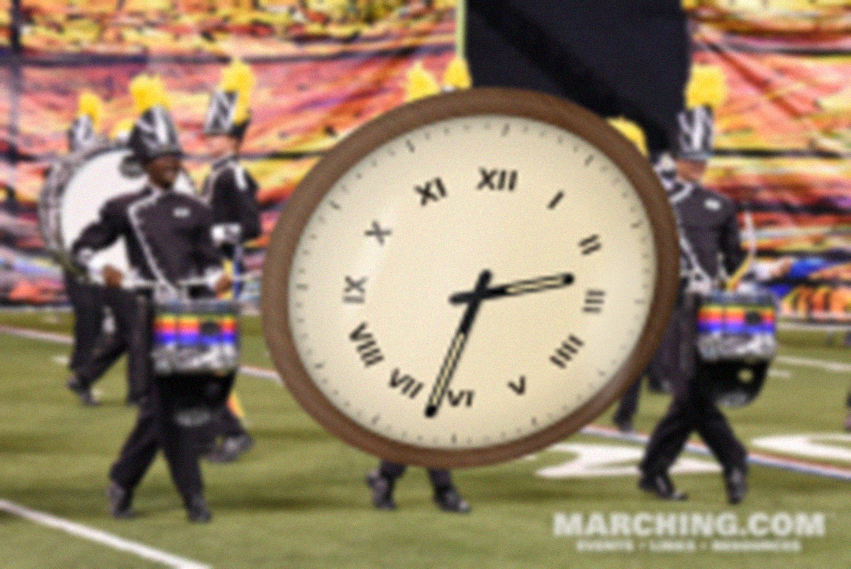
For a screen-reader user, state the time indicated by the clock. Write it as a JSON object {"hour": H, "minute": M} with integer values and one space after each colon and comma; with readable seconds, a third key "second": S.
{"hour": 2, "minute": 32}
